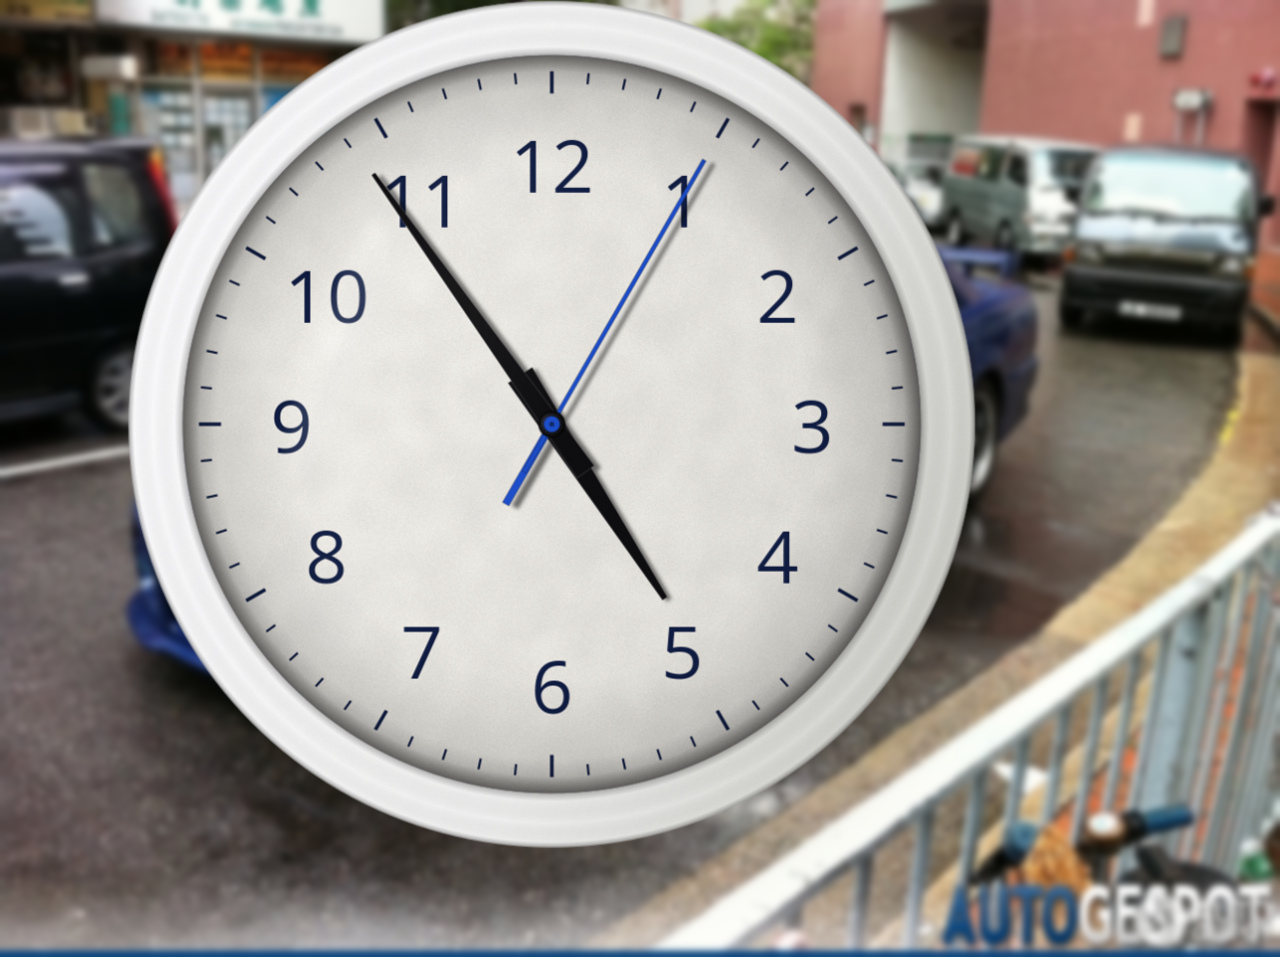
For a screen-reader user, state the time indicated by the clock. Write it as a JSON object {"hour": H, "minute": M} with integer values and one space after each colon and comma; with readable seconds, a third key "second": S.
{"hour": 4, "minute": 54, "second": 5}
